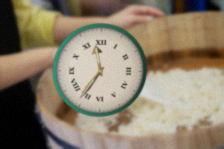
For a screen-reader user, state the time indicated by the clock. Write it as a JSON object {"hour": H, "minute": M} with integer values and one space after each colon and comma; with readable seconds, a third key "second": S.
{"hour": 11, "minute": 36}
